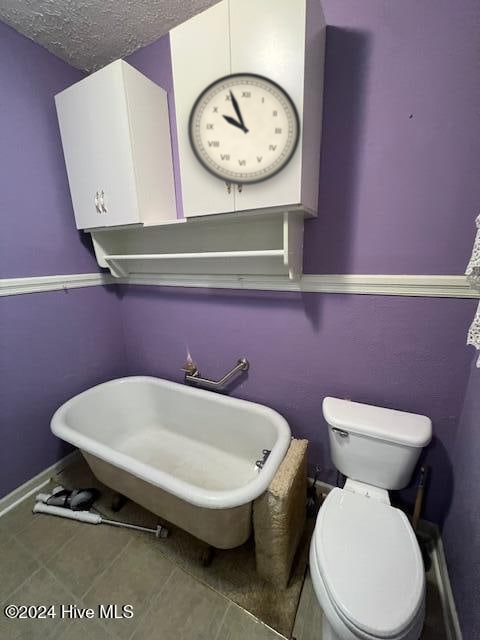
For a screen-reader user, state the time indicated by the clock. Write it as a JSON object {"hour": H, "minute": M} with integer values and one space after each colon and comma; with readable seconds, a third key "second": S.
{"hour": 9, "minute": 56}
